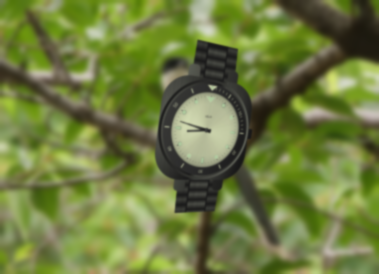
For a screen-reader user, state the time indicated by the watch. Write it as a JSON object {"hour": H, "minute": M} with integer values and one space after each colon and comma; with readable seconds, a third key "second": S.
{"hour": 8, "minute": 47}
